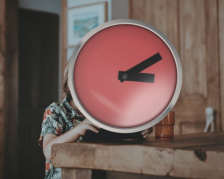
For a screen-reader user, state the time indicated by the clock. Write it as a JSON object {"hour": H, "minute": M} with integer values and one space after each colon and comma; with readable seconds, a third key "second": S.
{"hour": 3, "minute": 10}
